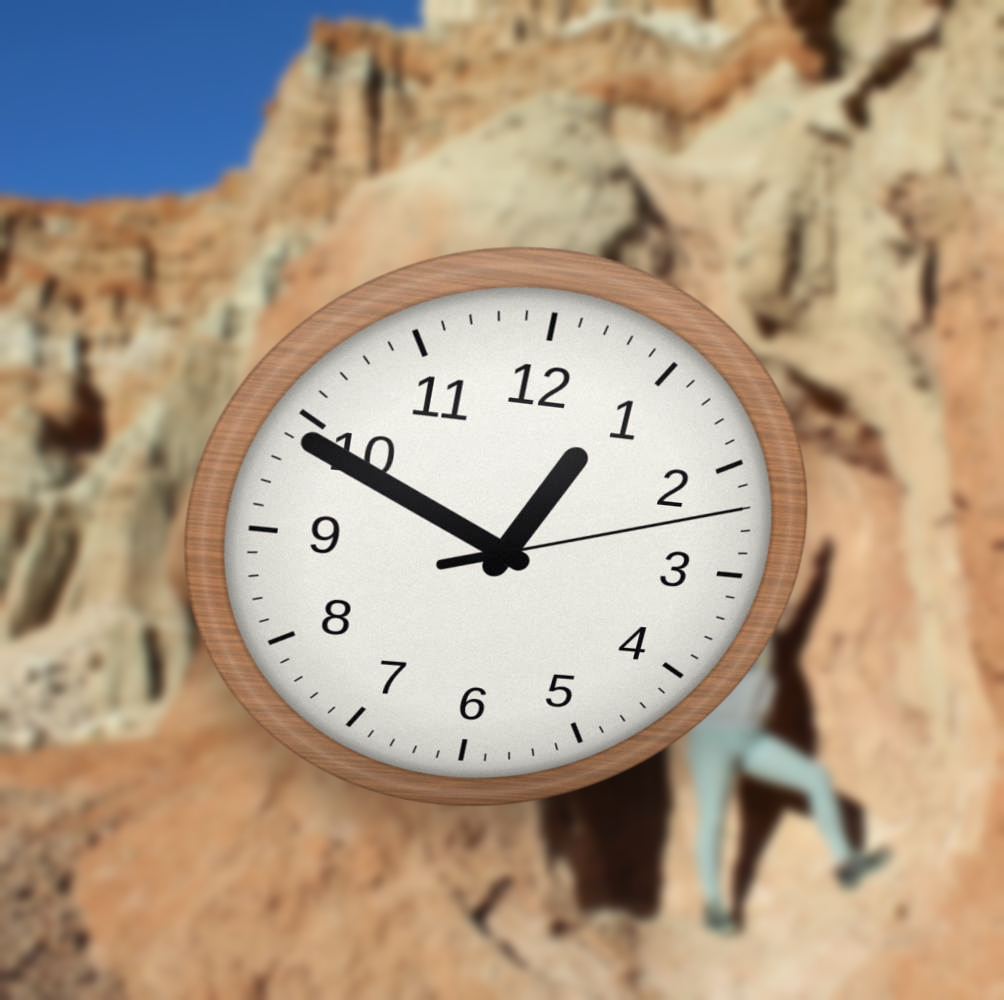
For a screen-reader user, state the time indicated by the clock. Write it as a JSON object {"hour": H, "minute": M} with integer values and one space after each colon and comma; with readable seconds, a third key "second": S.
{"hour": 12, "minute": 49, "second": 12}
